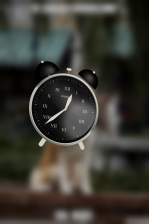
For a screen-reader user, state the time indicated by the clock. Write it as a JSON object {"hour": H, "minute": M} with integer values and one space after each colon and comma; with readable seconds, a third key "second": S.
{"hour": 12, "minute": 38}
